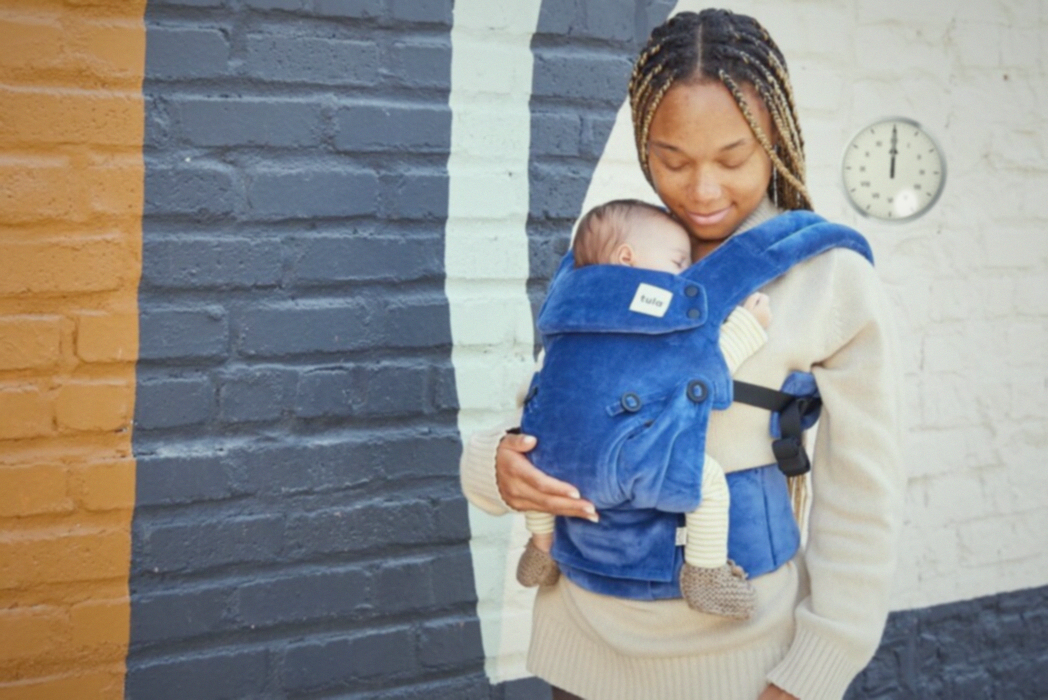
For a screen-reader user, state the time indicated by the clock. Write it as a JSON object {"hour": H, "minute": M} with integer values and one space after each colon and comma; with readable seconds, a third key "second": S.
{"hour": 12, "minute": 0}
